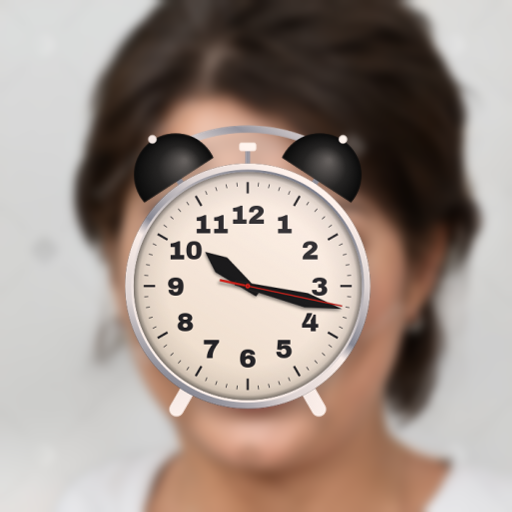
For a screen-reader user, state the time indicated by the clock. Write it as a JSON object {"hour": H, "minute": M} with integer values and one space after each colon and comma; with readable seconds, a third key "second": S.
{"hour": 10, "minute": 17, "second": 17}
